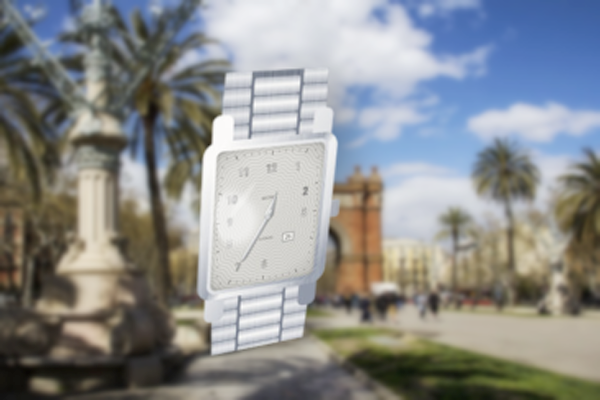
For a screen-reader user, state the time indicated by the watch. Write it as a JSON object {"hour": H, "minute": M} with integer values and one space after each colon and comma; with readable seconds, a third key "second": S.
{"hour": 12, "minute": 35}
